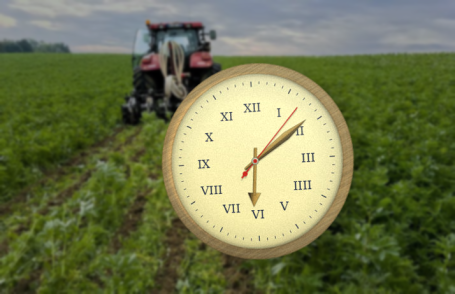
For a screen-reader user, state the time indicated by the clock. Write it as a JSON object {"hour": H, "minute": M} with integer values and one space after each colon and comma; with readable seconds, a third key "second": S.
{"hour": 6, "minute": 9, "second": 7}
